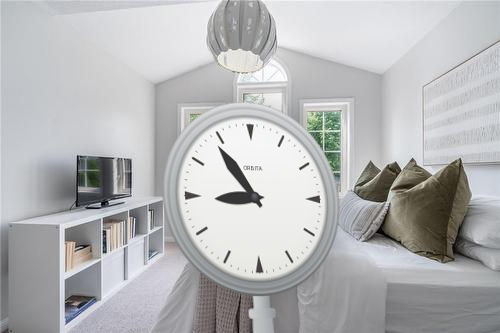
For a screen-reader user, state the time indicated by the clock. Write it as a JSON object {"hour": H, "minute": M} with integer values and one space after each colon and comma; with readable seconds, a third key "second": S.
{"hour": 8, "minute": 54}
